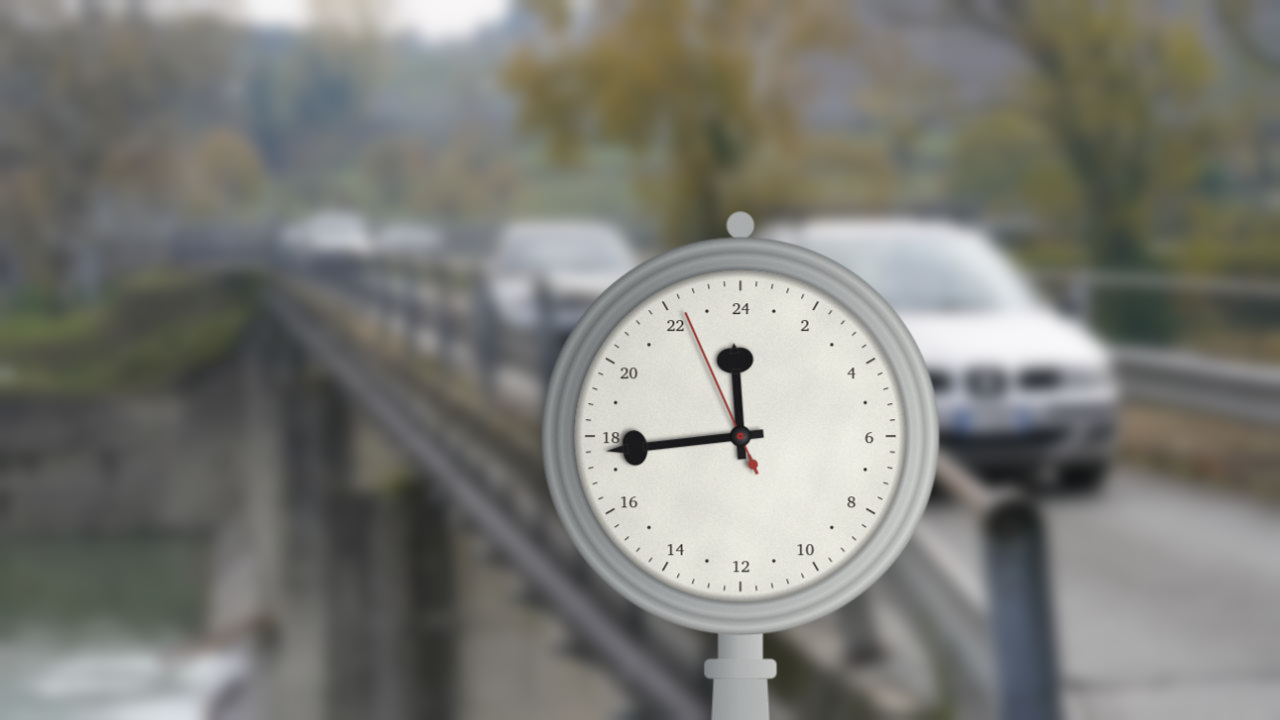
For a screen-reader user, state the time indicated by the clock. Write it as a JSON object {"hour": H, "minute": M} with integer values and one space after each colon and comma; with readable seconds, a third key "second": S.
{"hour": 23, "minute": 43, "second": 56}
